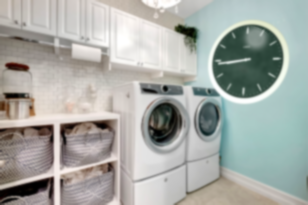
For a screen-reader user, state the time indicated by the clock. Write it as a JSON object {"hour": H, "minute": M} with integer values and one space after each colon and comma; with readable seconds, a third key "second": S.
{"hour": 8, "minute": 44}
